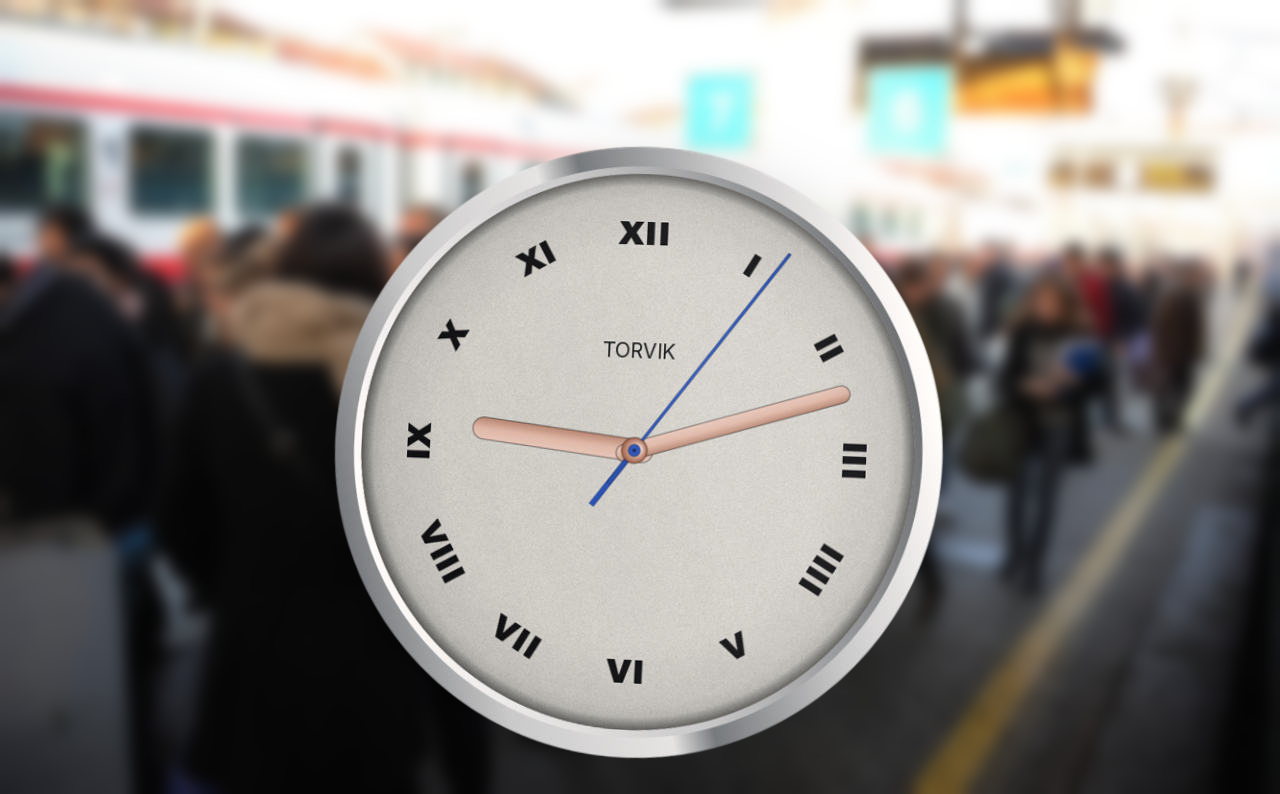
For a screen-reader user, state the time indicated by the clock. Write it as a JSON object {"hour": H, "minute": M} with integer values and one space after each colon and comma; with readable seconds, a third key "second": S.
{"hour": 9, "minute": 12, "second": 6}
